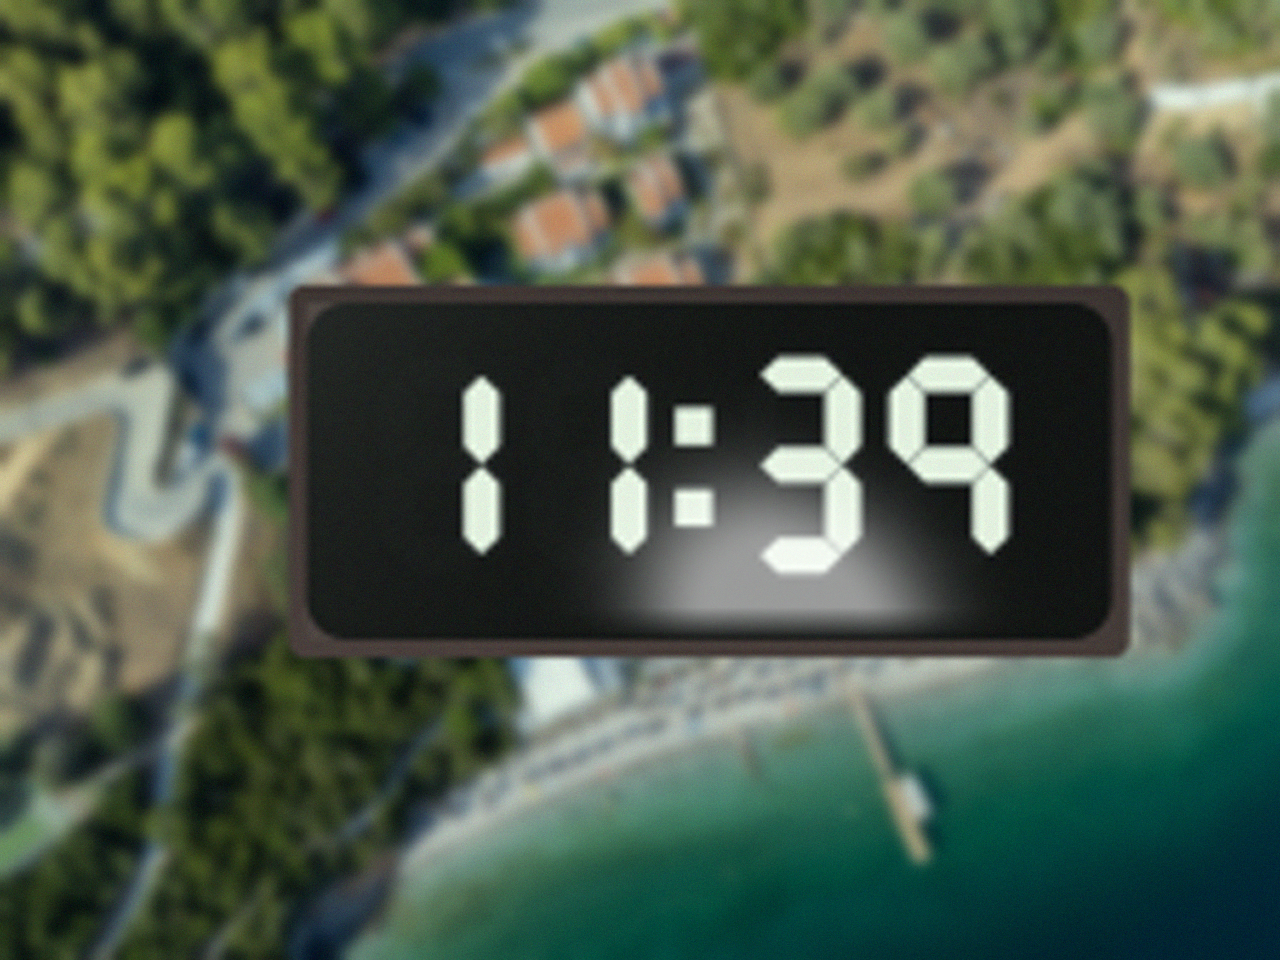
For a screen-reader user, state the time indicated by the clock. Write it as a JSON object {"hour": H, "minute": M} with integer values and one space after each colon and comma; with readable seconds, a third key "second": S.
{"hour": 11, "minute": 39}
